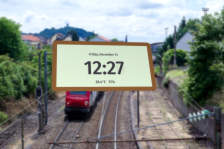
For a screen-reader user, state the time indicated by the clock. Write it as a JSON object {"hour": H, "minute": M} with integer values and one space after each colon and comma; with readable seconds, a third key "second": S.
{"hour": 12, "minute": 27}
